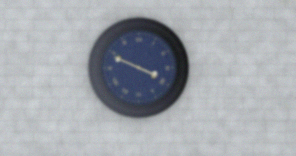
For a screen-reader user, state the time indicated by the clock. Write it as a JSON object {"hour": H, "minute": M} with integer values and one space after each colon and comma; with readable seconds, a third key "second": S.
{"hour": 3, "minute": 49}
